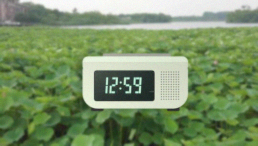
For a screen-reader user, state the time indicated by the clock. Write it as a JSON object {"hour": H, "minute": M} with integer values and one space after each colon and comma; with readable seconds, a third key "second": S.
{"hour": 12, "minute": 59}
